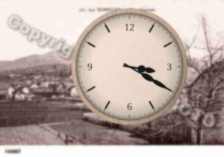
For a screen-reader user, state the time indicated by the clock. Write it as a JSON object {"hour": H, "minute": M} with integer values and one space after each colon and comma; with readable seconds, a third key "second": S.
{"hour": 3, "minute": 20}
